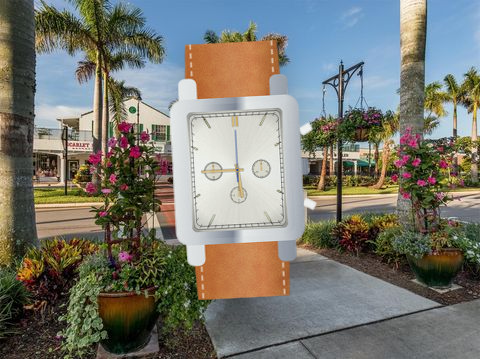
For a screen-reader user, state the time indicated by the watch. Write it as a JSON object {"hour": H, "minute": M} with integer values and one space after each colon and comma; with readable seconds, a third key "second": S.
{"hour": 5, "minute": 45}
